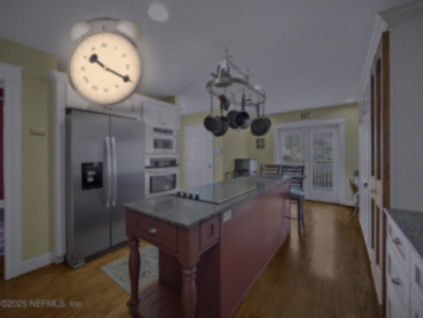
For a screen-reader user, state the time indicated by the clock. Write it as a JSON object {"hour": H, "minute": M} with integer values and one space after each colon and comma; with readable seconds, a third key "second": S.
{"hour": 10, "minute": 20}
